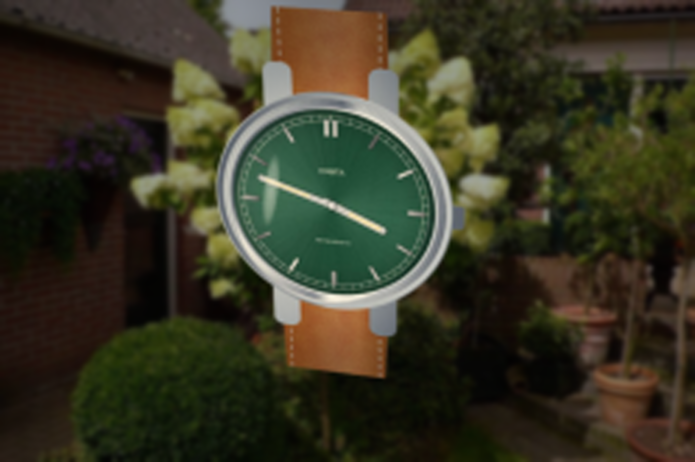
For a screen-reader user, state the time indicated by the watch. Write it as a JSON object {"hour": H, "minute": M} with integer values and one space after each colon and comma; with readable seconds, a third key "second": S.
{"hour": 3, "minute": 48}
